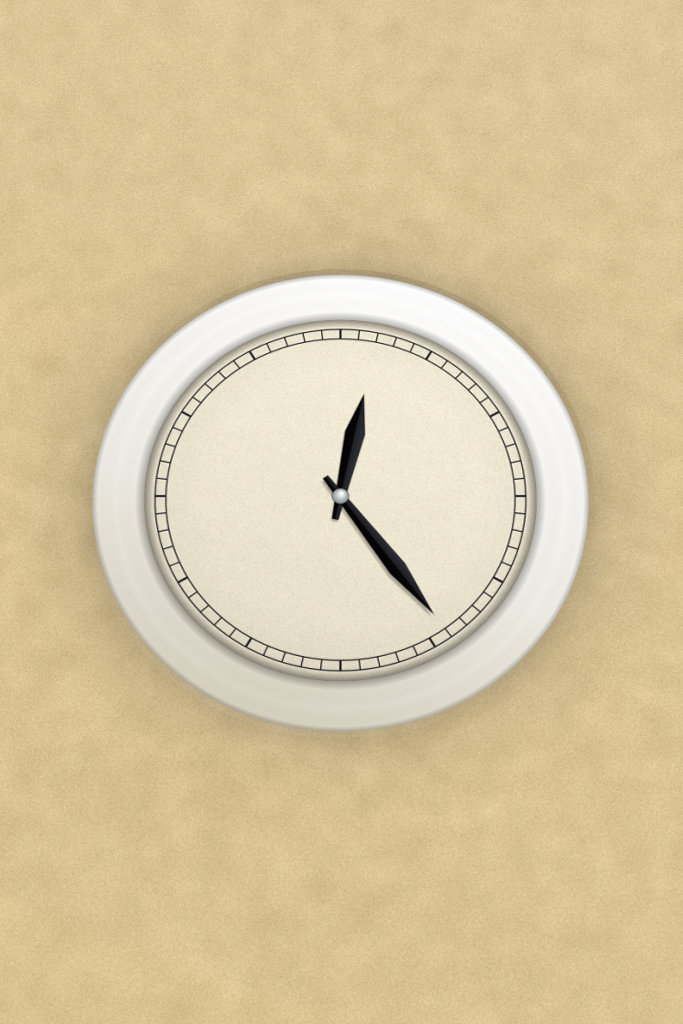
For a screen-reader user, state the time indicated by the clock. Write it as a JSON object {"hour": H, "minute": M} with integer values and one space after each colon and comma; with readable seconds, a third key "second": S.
{"hour": 12, "minute": 24}
